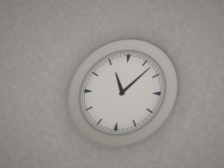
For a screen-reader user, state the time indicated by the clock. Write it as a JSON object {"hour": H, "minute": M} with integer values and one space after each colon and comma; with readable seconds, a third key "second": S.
{"hour": 11, "minute": 7}
